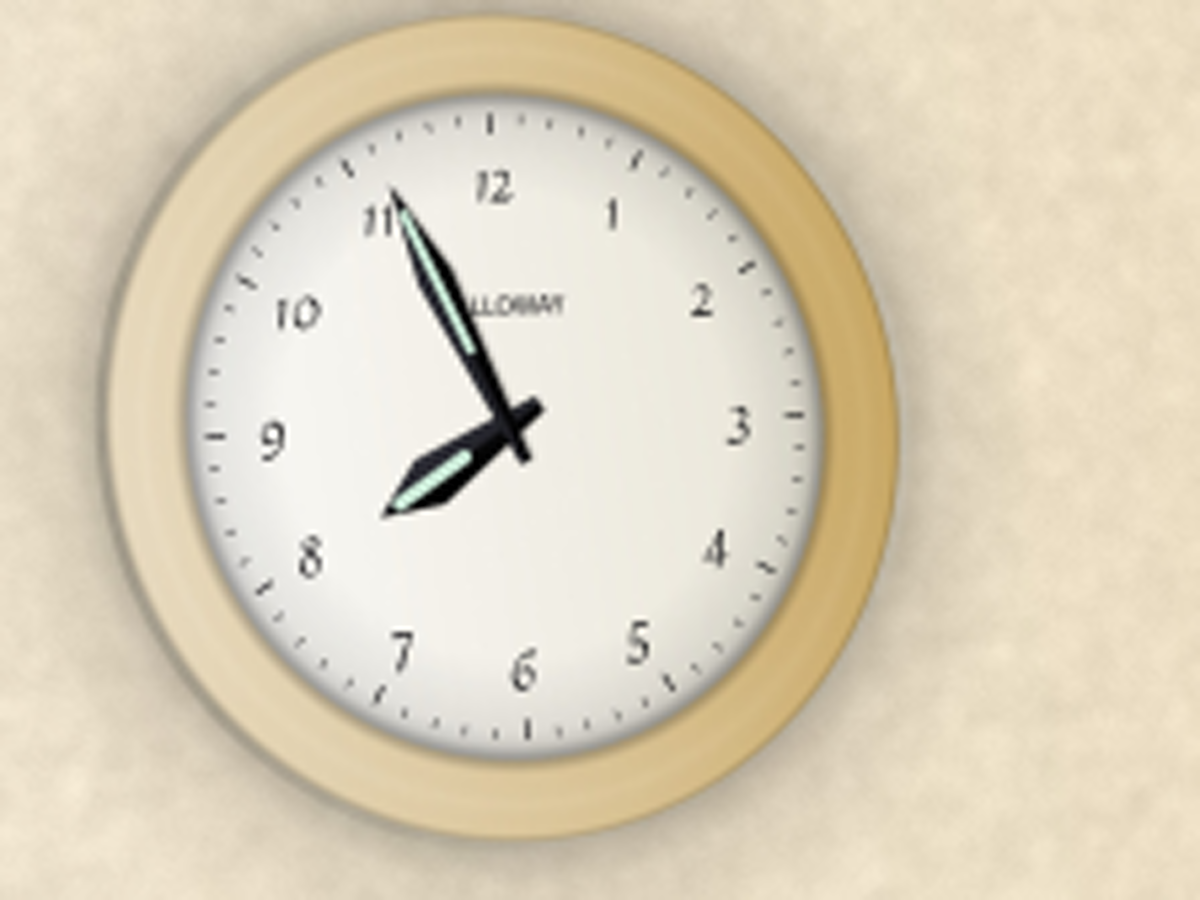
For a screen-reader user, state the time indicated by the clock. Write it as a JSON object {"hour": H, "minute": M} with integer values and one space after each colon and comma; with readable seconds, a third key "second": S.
{"hour": 7, "minute": 56}
